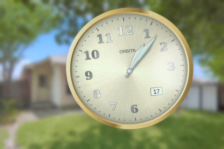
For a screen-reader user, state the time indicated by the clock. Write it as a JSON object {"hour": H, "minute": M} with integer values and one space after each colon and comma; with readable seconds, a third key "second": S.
{"hour": 1, "minute": 7}
